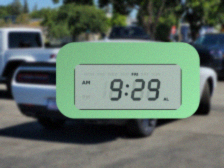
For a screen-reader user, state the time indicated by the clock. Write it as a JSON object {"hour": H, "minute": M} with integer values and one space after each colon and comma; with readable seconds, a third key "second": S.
{"hour": 9, "minute": 29}
